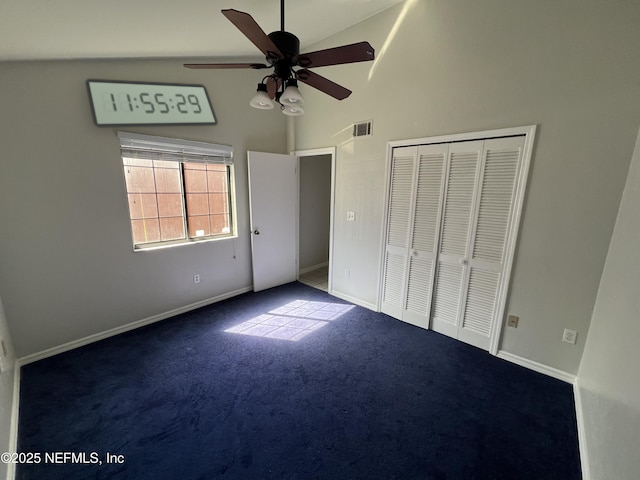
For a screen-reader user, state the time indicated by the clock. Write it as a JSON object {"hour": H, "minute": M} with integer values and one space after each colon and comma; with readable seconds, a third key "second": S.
{"hour": 11, "minute": 55, "second": 29}
